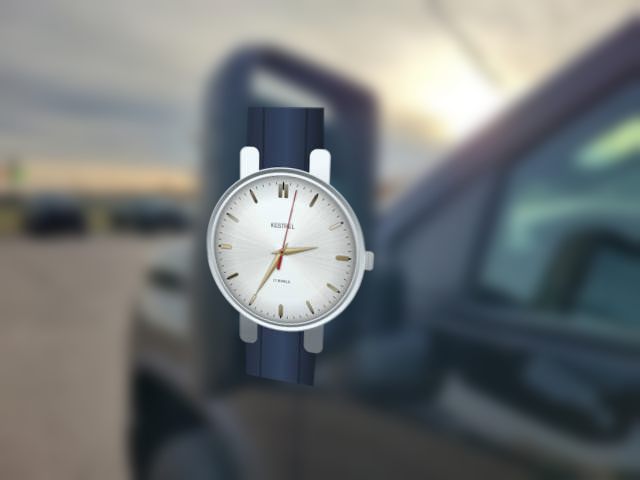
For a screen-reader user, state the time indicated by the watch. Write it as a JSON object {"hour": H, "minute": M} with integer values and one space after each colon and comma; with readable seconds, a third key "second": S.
{"hour": 2, "minute": 35, "second": 2}
